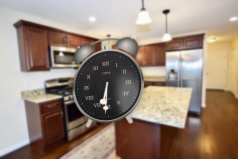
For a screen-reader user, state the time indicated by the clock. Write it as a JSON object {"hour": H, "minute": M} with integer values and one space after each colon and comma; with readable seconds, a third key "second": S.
{"hour": 6, "minute": 31}
